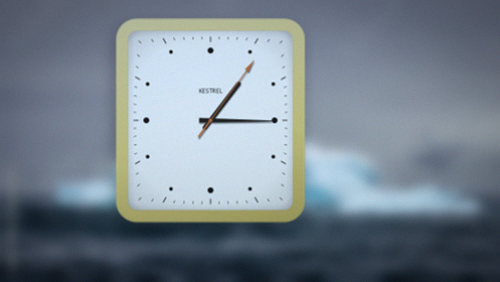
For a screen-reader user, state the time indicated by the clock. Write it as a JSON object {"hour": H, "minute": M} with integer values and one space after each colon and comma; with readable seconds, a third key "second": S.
{"hour": 1, "minute": 15, "second": 6}
